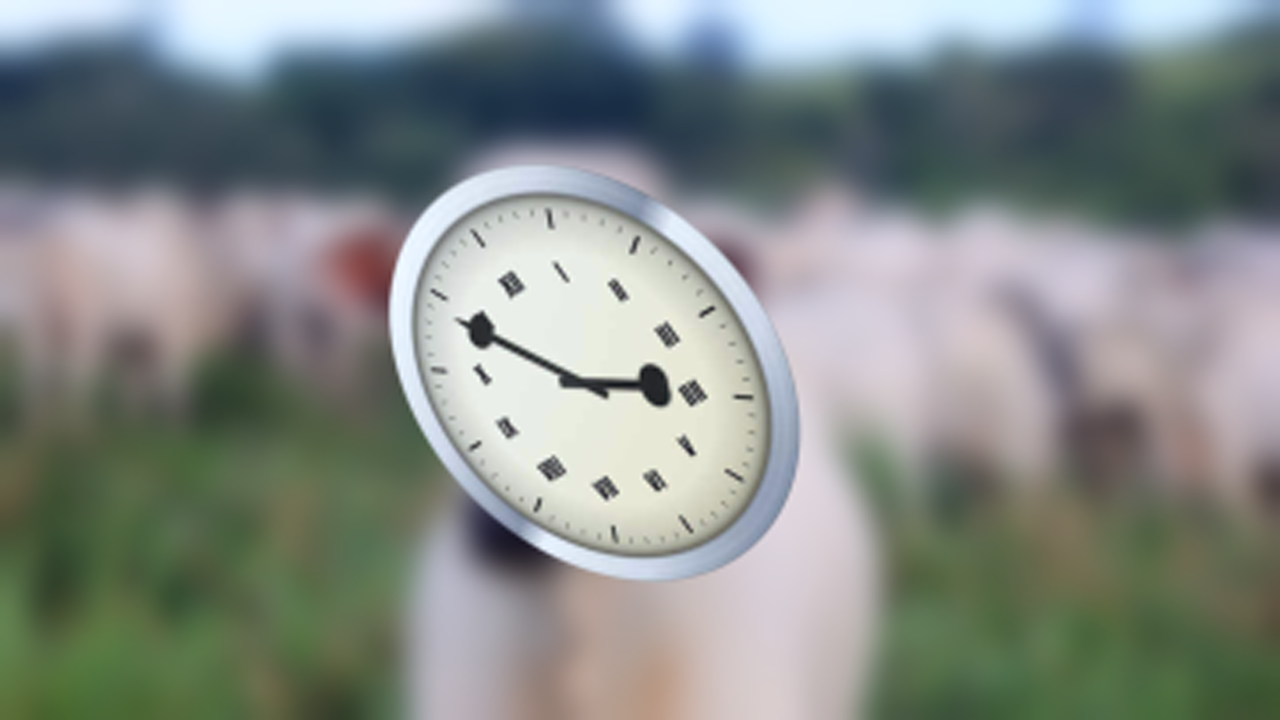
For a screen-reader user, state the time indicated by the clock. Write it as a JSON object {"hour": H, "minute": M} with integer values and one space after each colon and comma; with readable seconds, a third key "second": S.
{"hour": 3, "minute": 54}
